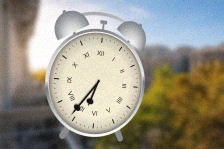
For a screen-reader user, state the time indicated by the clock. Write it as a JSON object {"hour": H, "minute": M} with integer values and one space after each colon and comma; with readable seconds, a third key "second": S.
{"hour": 6, "minute": 36}
